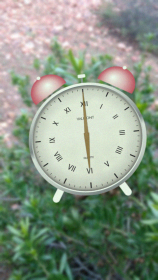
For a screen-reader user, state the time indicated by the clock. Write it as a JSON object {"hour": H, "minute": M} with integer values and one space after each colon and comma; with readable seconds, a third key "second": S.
{"hour": 6, "minute": 0}
